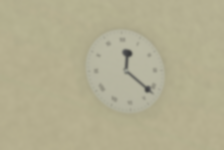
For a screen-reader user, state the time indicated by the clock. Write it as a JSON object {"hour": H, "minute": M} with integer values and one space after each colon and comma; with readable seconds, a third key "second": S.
{"hour": 12, "minute": 22}
